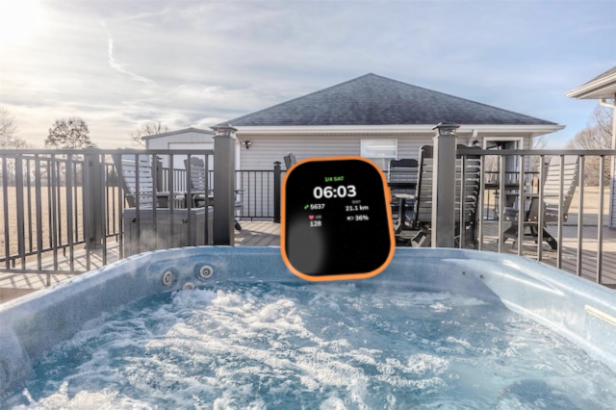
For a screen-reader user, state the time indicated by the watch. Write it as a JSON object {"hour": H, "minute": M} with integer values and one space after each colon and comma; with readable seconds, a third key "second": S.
{"hour": 6, "minute": 3}
